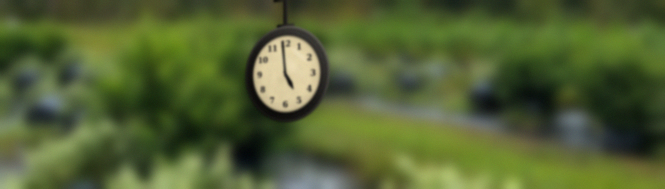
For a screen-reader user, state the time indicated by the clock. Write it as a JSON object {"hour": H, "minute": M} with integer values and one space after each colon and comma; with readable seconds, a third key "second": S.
{"hour": 4, "minute": 59}
